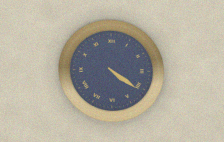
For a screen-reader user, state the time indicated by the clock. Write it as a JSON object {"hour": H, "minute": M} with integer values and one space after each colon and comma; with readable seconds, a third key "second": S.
{"hour": 4, "minute": 21}
